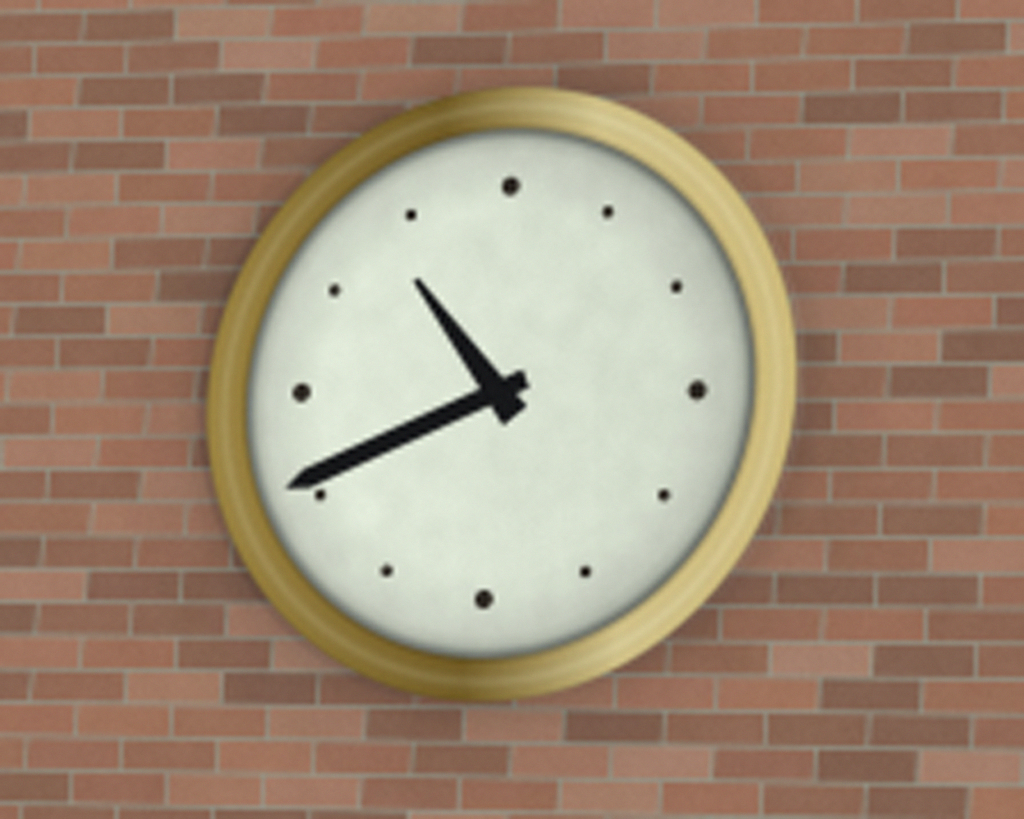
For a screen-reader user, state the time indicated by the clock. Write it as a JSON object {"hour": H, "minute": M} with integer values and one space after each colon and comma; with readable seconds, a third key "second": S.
{"hour": 10, "minute": 41}
